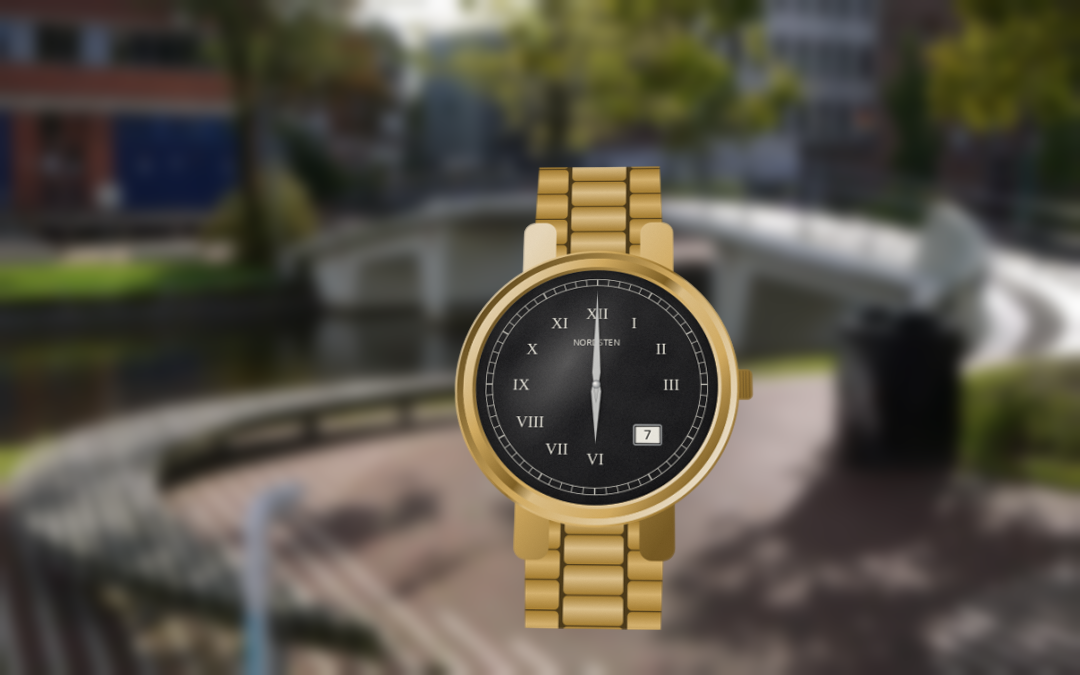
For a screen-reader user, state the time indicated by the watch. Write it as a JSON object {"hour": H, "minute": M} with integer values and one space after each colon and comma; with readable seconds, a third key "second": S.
{"hour": 6, "minute": 0}
